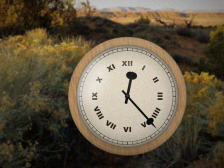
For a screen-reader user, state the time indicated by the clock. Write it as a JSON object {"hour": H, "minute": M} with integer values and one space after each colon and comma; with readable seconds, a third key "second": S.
{"hour": 12, "minute": 23}
